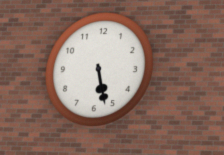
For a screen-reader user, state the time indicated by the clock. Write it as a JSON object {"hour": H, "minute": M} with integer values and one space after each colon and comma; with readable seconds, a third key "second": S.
{"hour": 5, "minute": 27}
